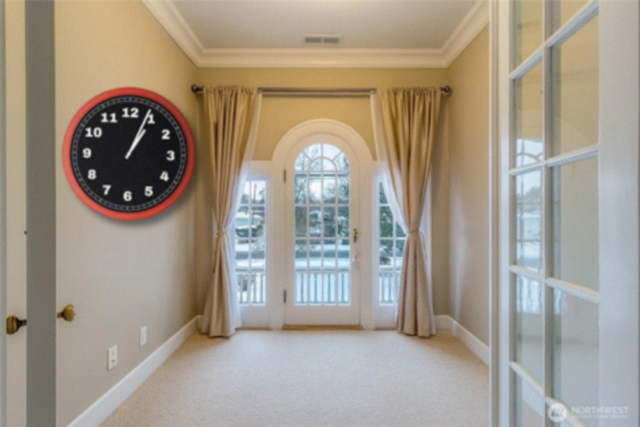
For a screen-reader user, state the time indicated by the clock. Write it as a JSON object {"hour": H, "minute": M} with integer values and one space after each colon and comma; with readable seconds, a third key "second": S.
{"hour": 1, "minute": 4}
